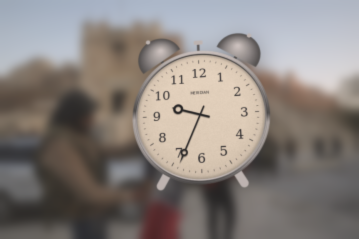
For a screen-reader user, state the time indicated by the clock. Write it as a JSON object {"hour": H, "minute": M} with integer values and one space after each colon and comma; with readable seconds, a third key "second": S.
{"hour": 9, "minute": 34}
